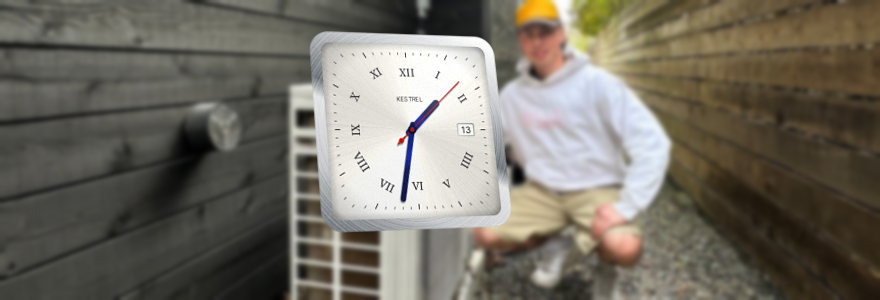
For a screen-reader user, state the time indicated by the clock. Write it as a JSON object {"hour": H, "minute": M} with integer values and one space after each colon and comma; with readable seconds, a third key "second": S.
{"hour": 1, "minute": 32, "second": 8}
